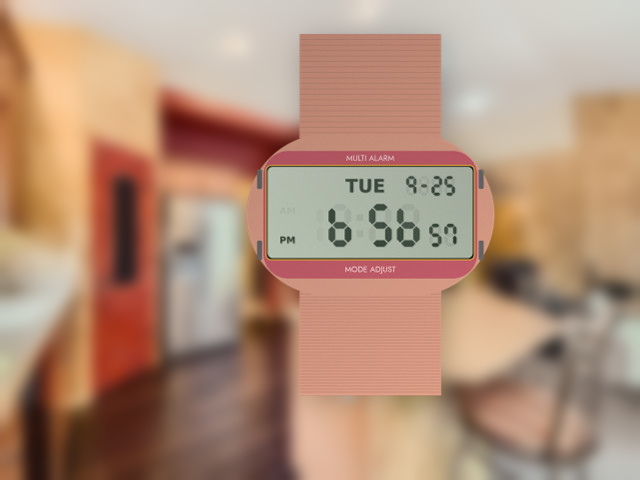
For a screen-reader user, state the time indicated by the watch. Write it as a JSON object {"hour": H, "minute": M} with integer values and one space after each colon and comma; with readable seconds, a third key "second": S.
{"hour": 6, "minute": 56, "second": 57}
